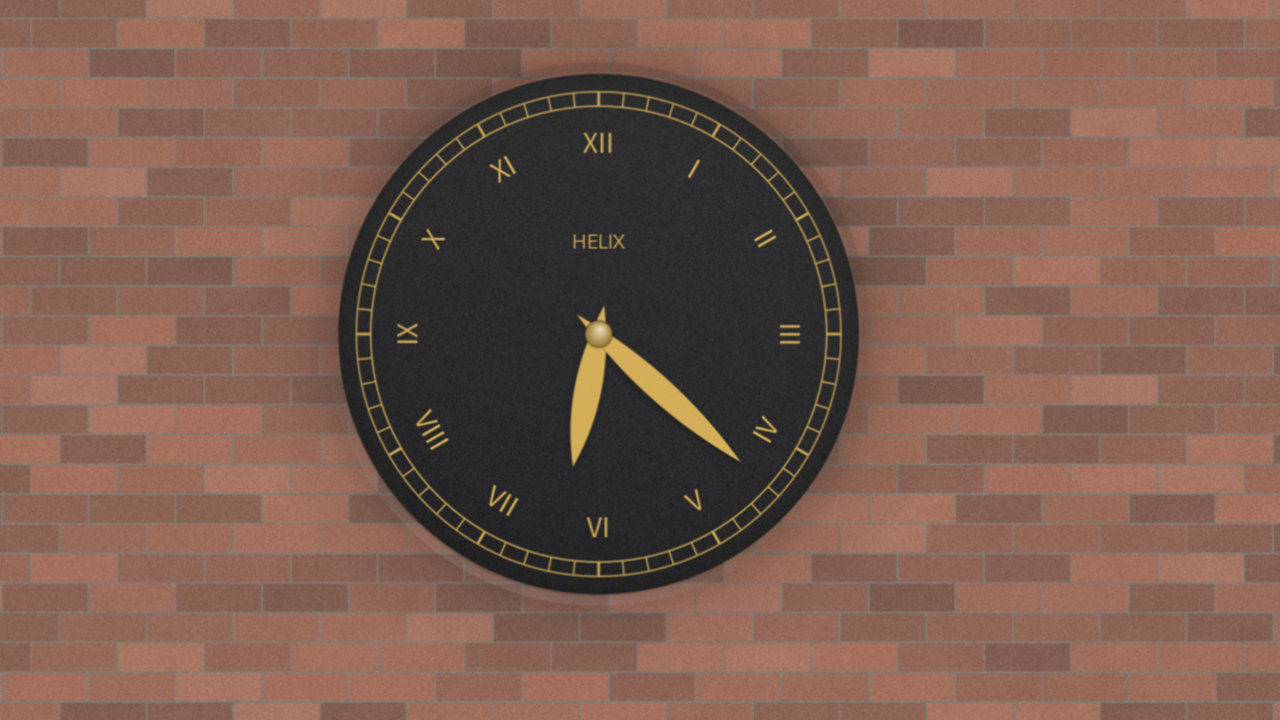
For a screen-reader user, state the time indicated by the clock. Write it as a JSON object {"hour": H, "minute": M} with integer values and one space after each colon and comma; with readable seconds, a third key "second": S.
{"hour": 6, "minute": 22}
